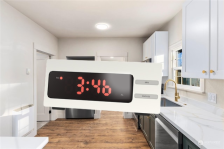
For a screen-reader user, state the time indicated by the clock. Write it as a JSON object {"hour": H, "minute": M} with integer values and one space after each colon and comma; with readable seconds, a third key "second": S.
{"hour": 3, "minute": 46}
